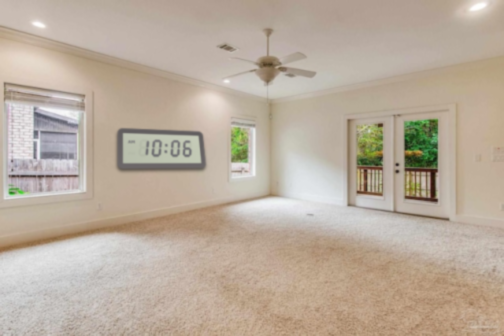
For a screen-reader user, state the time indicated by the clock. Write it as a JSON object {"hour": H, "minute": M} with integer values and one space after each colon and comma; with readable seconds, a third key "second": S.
{"hour": 10, "minute": 6}
